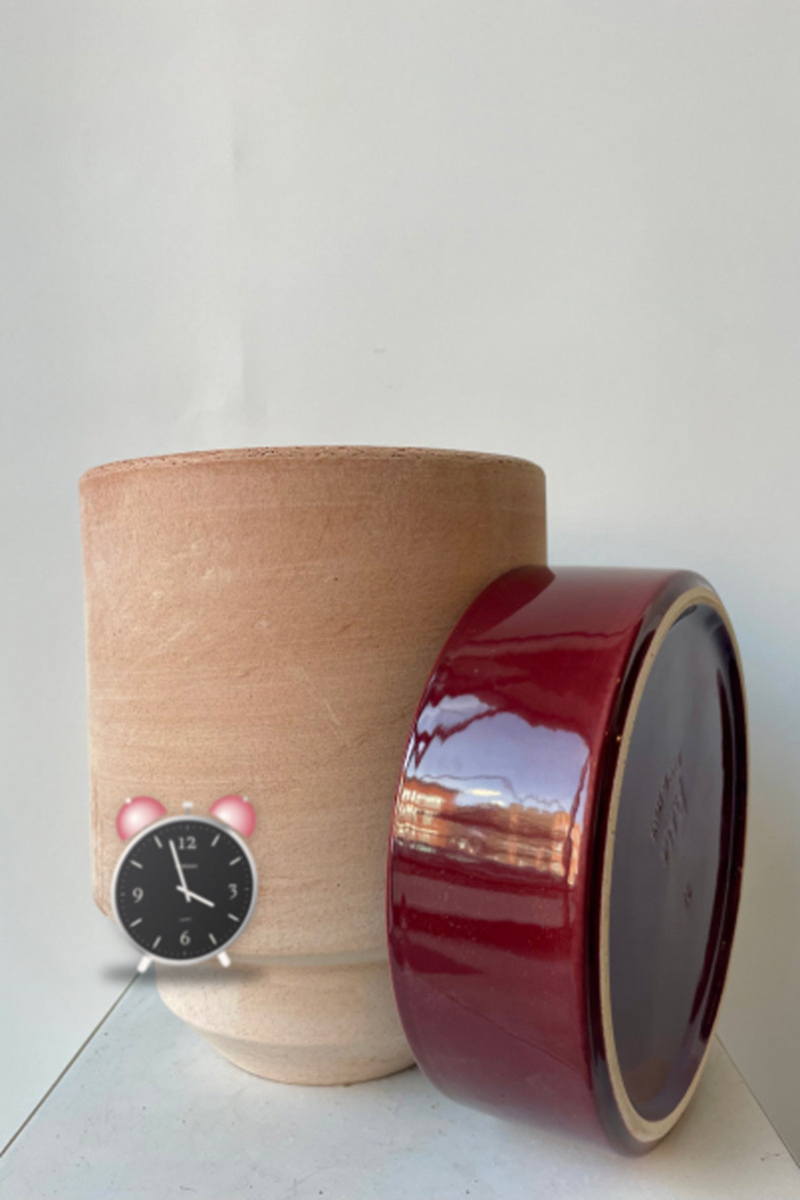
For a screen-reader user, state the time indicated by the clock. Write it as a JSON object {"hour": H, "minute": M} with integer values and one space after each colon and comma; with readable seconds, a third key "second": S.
{"hour": 3, "minute": 57}
